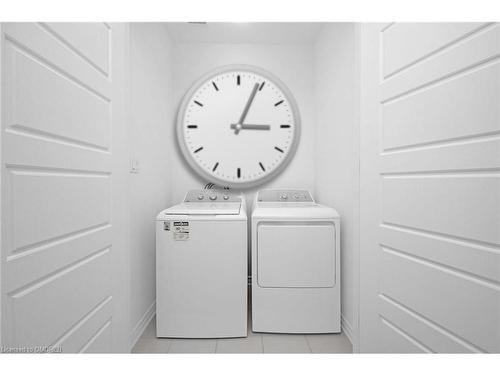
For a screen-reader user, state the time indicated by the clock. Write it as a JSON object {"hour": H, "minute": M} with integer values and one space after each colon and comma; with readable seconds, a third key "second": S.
{"hour": 3, "minute": 4}
